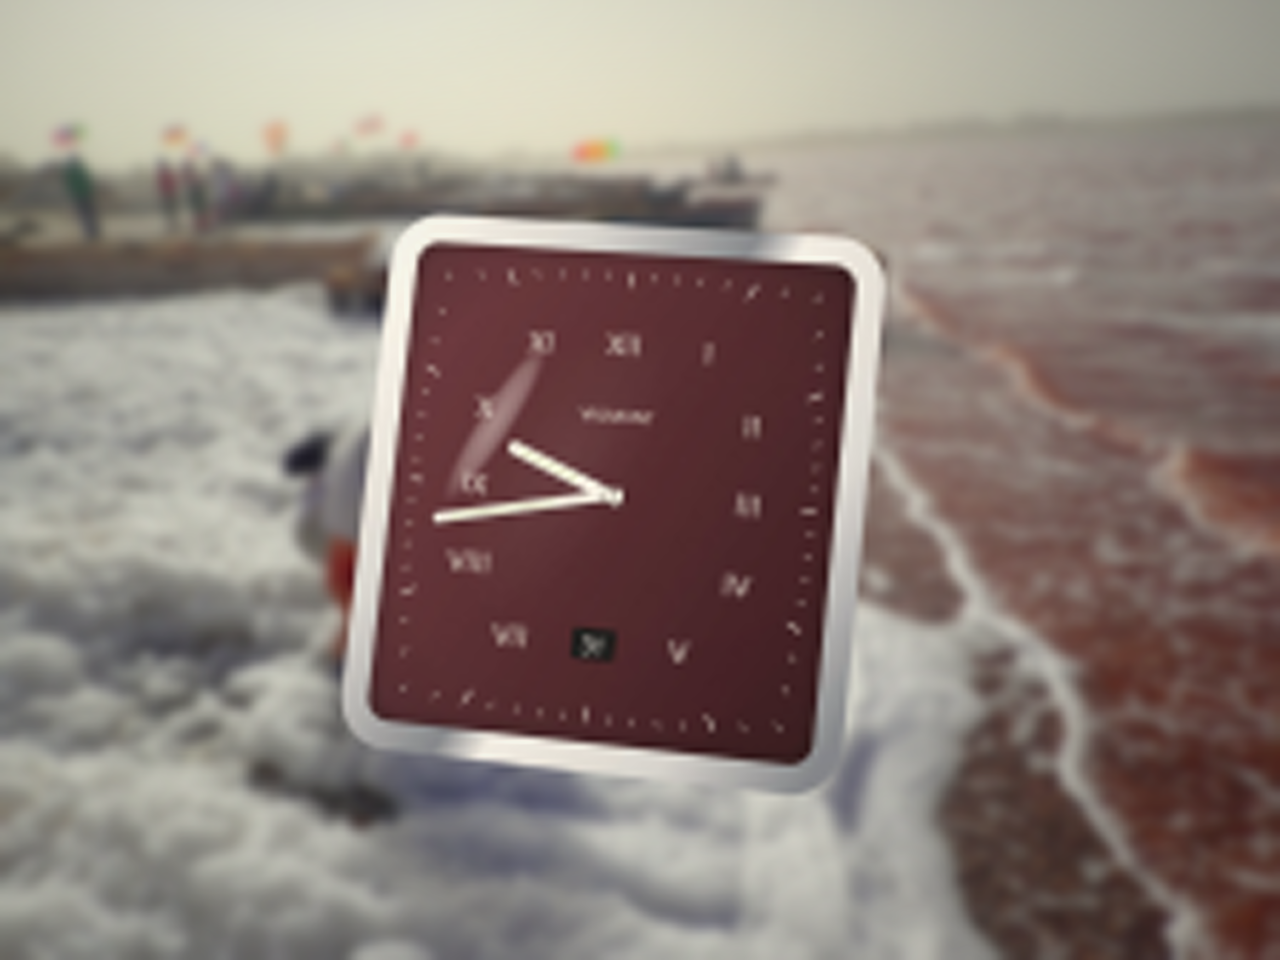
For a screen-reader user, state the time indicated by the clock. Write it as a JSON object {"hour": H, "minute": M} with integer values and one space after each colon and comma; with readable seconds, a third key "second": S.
{"hour": 9, "minute": 43}
